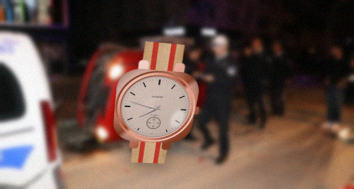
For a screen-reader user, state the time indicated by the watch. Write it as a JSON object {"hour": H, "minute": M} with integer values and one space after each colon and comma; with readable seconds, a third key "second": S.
{"hour": 7, "minute": 47}
